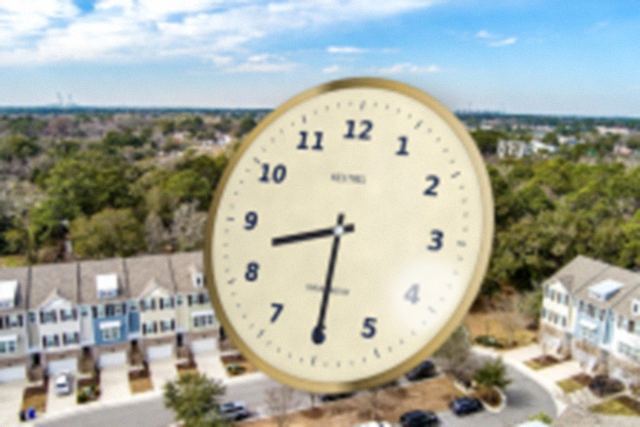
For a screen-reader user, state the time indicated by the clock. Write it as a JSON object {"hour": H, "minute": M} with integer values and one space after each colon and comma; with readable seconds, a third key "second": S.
{"hour": 8, "minute": 30}
